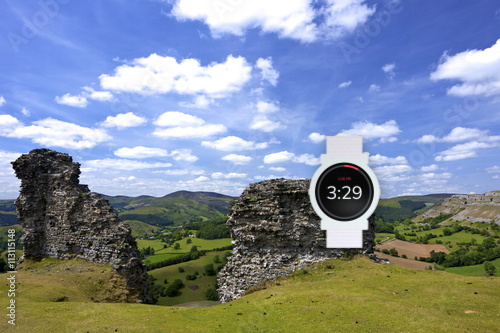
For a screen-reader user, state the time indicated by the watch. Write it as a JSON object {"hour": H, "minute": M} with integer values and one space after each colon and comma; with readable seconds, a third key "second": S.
{"hour": 3, "minute": 29}
